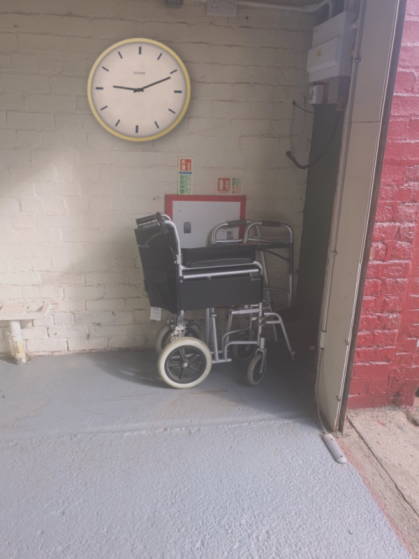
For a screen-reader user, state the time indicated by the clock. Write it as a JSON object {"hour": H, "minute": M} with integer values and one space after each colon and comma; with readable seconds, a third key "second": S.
{"hour": 9, "minute": 11}
